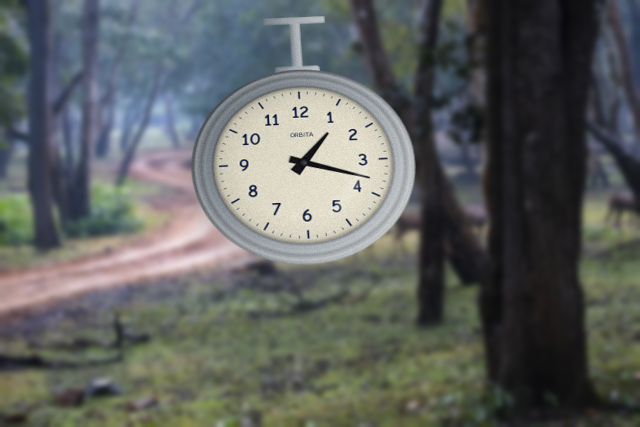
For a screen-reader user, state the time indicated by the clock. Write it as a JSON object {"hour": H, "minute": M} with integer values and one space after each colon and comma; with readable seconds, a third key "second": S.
{"hour": 1, "minute": 18}
